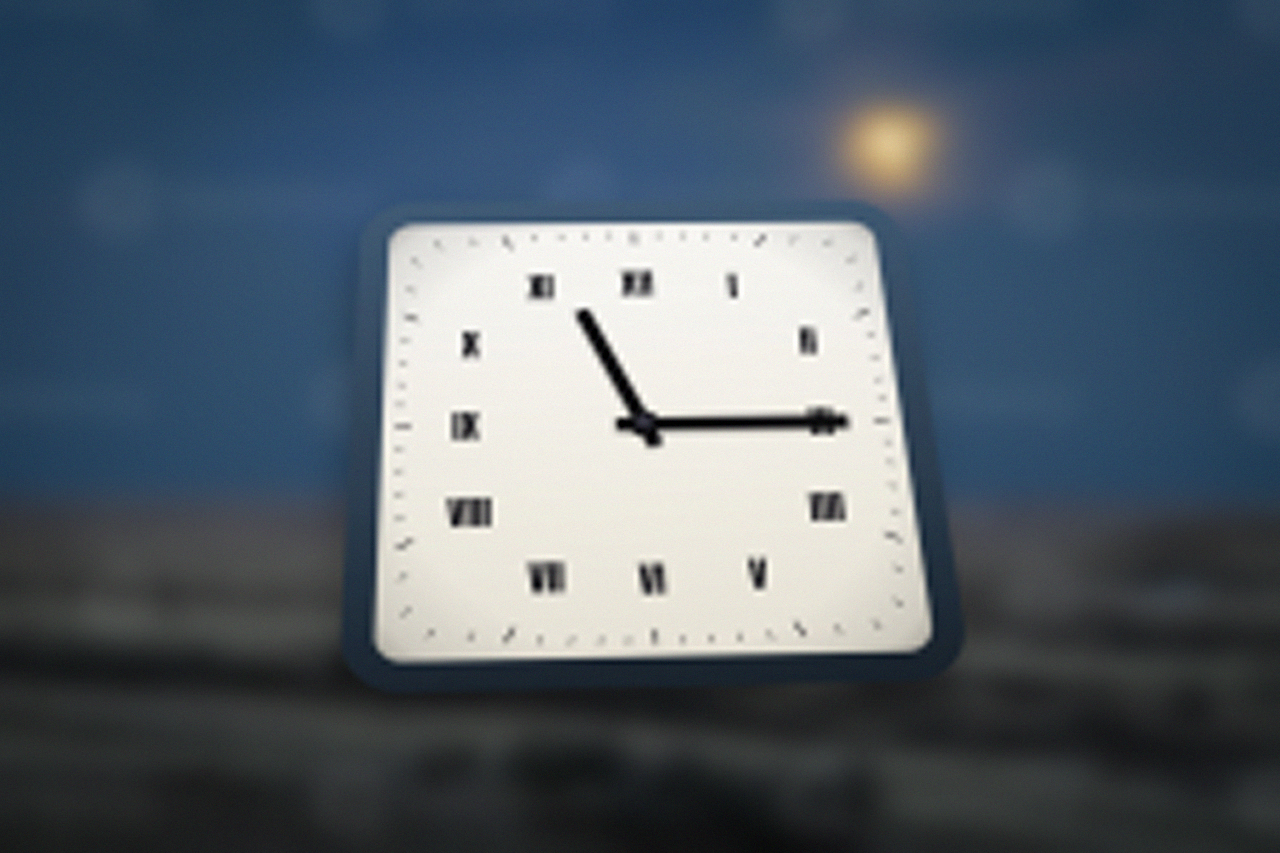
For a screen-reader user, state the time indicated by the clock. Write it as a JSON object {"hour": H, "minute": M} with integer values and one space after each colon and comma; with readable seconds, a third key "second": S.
{"hour": 11, "minute": 15}
